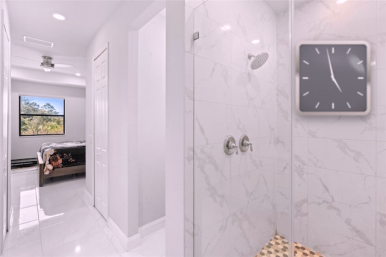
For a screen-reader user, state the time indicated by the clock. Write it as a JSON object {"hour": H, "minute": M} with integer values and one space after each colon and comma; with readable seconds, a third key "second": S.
{"hour": 4, "minute": 58}
